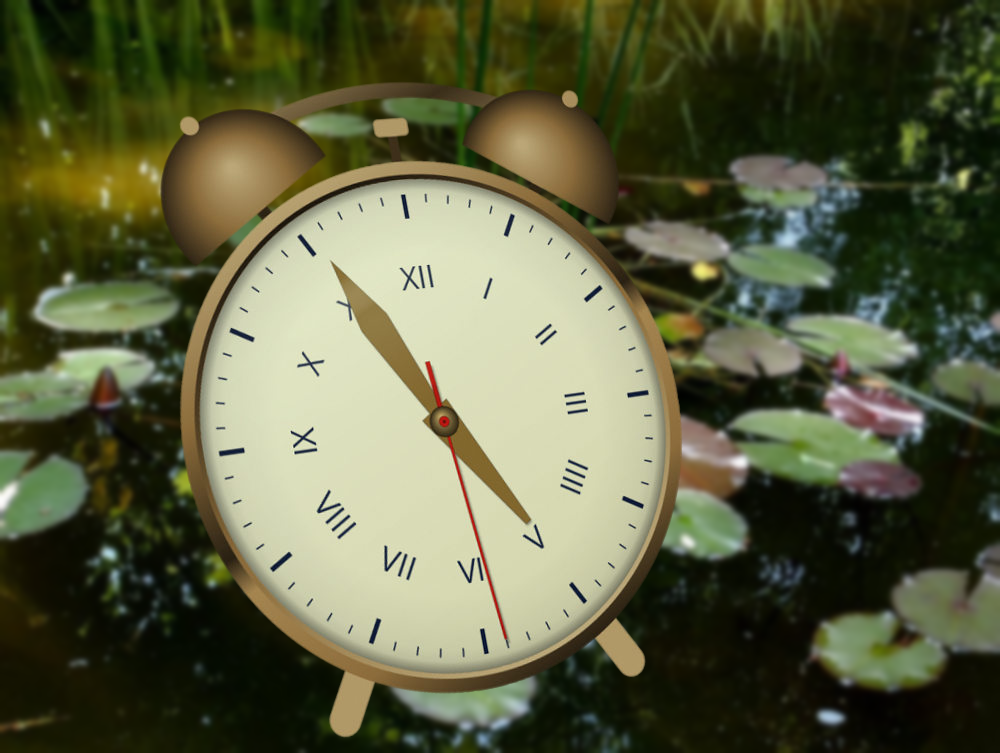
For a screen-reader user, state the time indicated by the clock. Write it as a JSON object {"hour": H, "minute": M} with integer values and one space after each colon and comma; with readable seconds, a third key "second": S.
{"hour": 4, "minute": 55, "second": 29}
